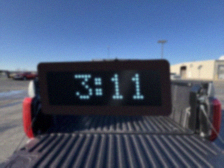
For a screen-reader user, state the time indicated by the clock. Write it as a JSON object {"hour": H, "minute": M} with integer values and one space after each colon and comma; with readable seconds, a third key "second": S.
{"hour": 3, "minute": 11}
